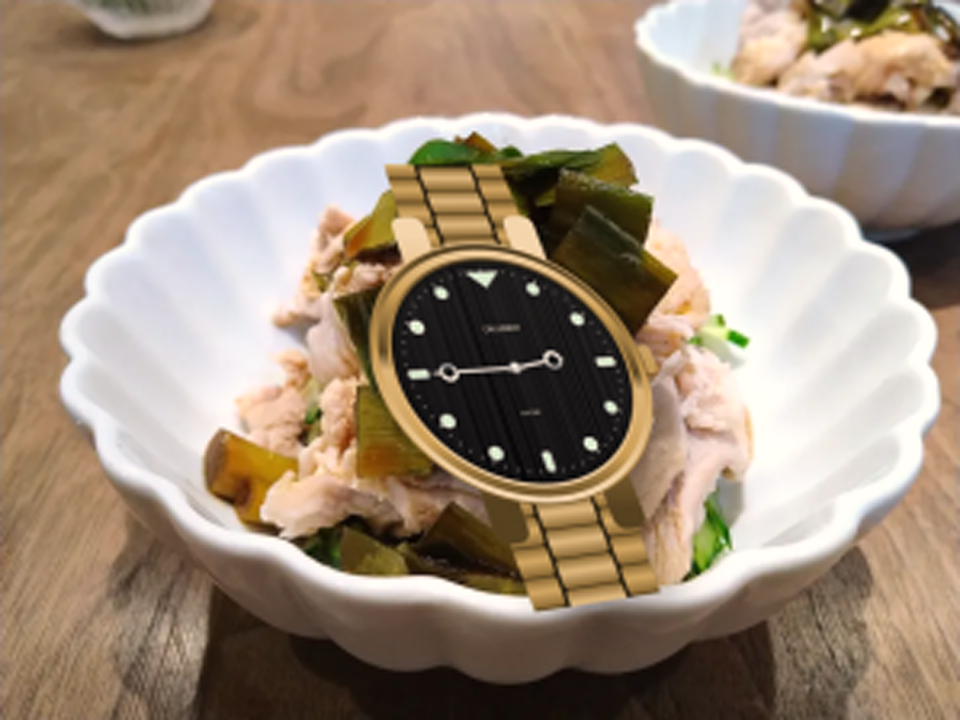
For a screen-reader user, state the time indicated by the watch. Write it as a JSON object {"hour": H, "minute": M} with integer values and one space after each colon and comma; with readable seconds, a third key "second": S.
{"hour": 2, "minute": 45}
